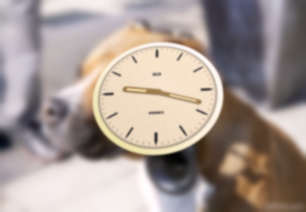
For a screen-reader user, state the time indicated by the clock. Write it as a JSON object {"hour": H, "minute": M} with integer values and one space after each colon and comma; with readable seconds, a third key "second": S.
{"hour": 9, "minute": 18}
